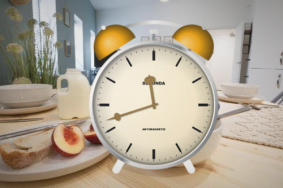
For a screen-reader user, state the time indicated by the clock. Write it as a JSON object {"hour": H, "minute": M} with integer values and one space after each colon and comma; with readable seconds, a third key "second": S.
{"hour": 11, "minute": 42}
